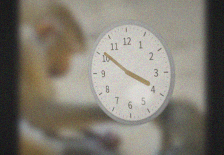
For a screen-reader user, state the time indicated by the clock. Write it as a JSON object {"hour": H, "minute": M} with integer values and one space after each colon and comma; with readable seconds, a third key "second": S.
{"hour": 3, "minute": 51}
